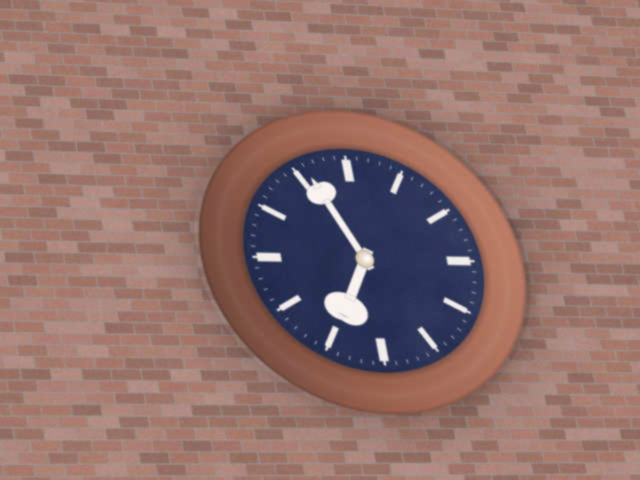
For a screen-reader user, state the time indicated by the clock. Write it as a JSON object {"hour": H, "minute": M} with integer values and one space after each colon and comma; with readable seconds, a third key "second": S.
{"hour": 6, "minute": 56}
